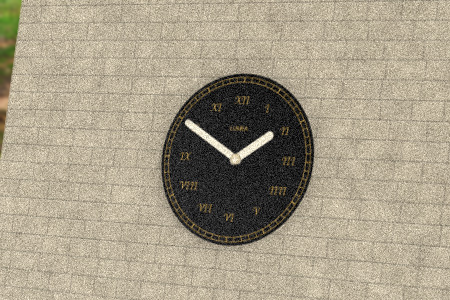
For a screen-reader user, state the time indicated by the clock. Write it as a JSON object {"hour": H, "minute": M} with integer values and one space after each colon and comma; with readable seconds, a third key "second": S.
{"hour": 1, "minute": 50}
